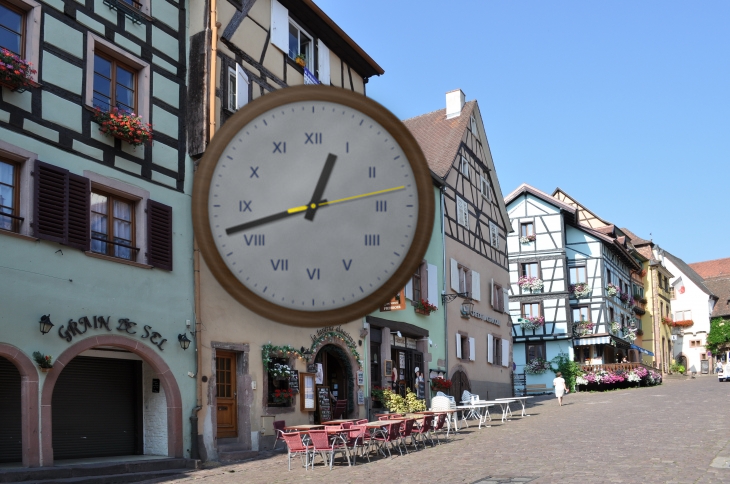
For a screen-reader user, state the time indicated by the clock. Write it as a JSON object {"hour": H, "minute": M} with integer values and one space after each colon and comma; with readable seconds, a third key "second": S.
{"hour": 12, "minute": 42, "second": 13}
